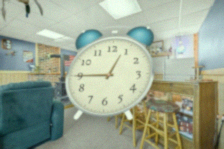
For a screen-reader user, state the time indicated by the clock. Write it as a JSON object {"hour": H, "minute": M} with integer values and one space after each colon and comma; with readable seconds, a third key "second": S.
{"hour": 12, "minute": 45}
